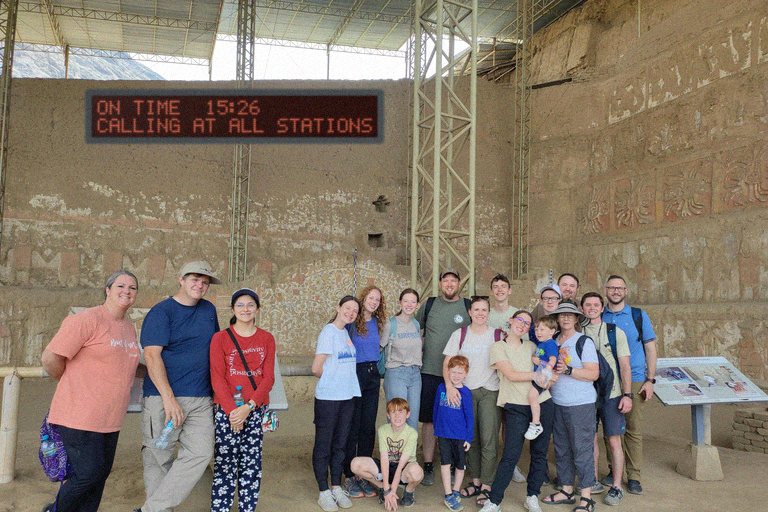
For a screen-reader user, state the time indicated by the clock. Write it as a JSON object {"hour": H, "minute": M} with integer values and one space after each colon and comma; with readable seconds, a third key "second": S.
{"hour": 15, "minute": 26}
